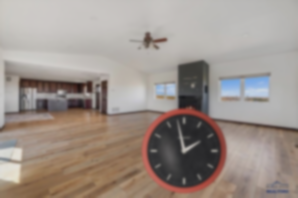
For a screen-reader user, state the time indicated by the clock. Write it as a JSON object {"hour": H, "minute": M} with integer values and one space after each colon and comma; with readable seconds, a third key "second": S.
{"hour": 1, "minute": 58}
